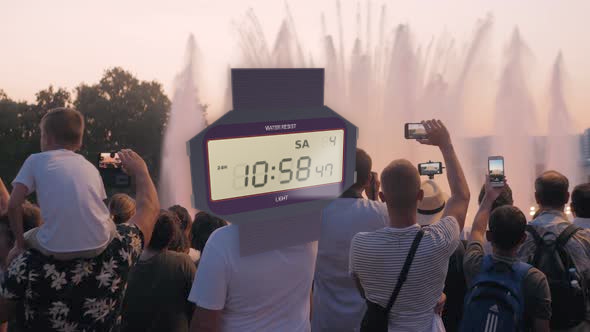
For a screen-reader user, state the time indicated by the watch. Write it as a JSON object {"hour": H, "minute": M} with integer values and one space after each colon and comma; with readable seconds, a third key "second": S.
{"hour": 10, "minute": 58, "second": 47}
